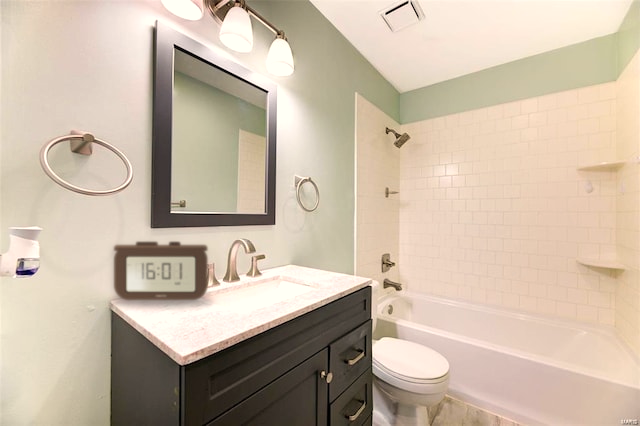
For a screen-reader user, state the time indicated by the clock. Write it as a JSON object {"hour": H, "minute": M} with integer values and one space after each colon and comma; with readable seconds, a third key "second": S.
{"hour": 16, "minute": 1}
